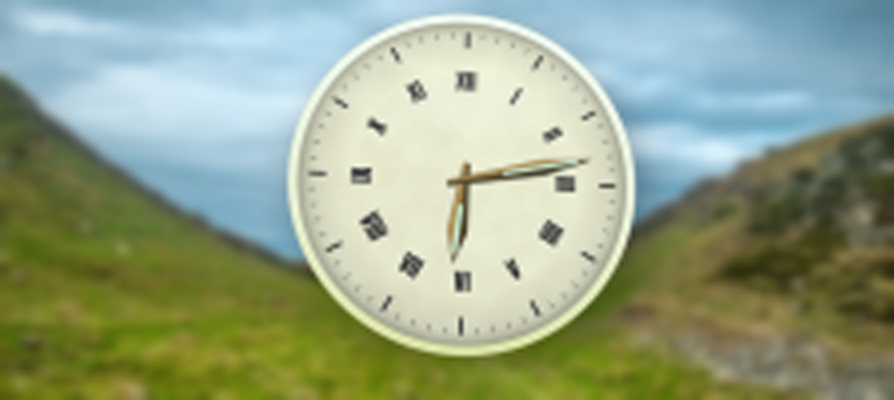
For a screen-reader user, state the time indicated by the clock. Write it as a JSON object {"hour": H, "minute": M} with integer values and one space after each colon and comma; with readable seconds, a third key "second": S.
{"hour": 6, "minute": 13}
